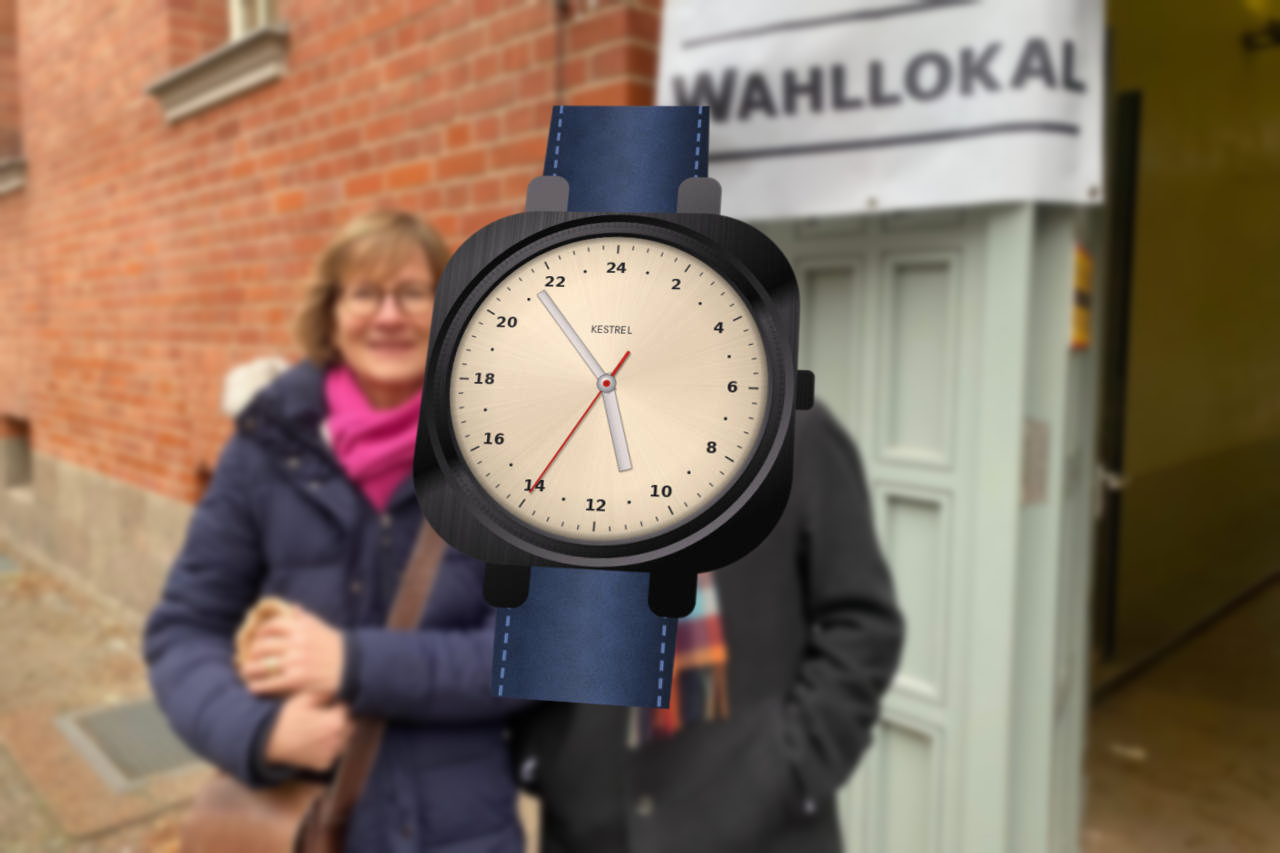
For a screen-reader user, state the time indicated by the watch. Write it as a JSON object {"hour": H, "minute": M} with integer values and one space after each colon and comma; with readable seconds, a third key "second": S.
{"hour": 10, "minute": 53, "second": 35}
